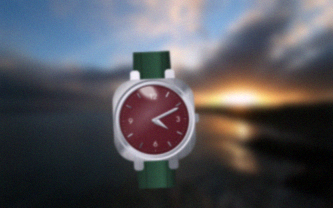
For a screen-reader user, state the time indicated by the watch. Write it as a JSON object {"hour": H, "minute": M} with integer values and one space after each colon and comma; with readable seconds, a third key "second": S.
{"hour": 4, "minute": 11}
